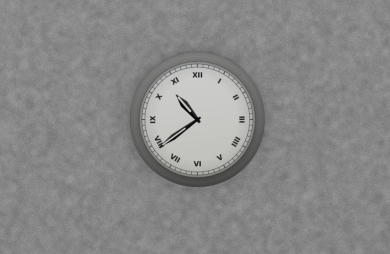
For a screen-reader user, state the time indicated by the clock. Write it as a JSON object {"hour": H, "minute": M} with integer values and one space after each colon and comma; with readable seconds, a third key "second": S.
{"hour": 10, "minute": 39}
